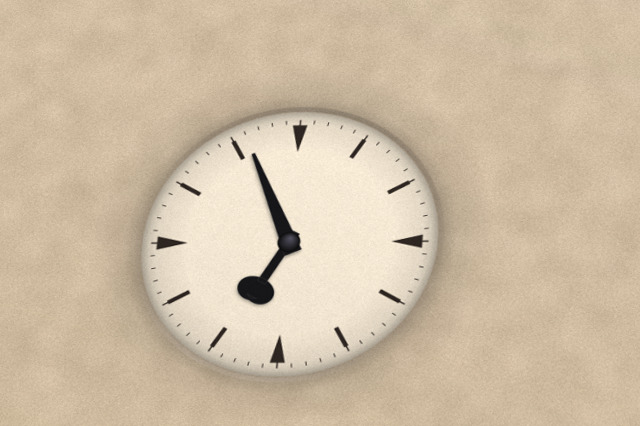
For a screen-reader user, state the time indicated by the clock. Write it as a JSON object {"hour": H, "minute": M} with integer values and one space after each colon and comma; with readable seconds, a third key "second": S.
{"hour": 6, "minute": 56}
